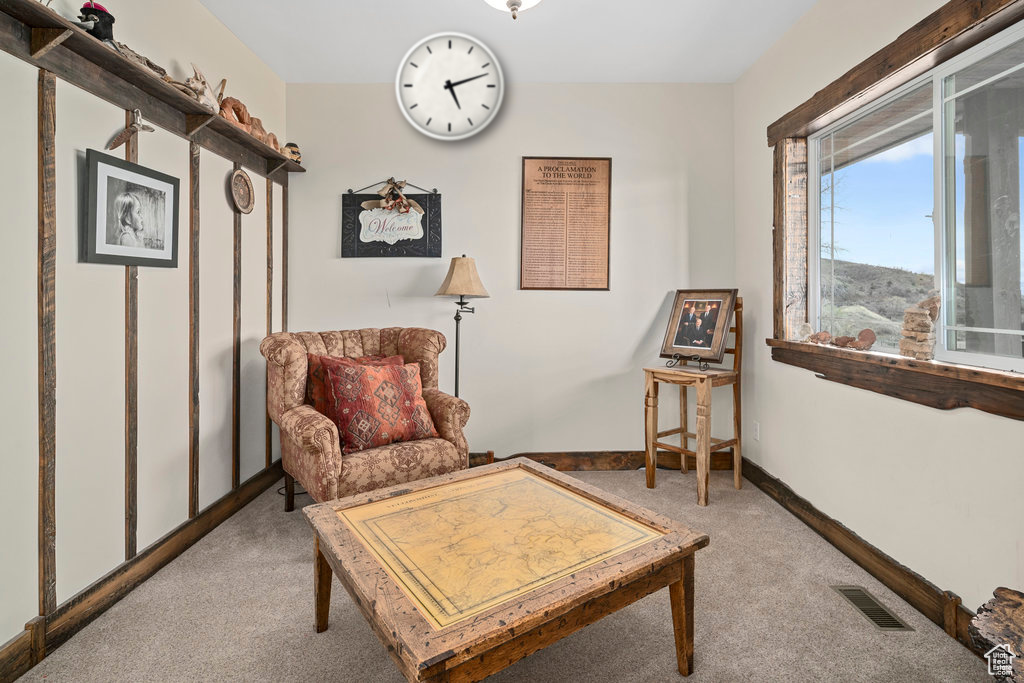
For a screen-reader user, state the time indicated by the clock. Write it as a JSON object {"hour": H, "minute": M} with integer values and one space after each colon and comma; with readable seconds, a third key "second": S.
{"hour": 5, "minute": 12}
